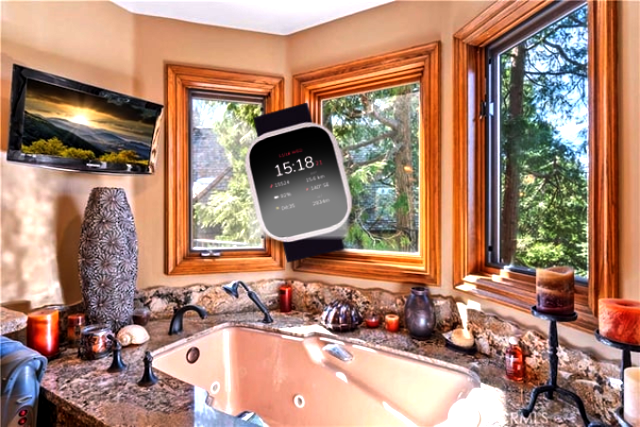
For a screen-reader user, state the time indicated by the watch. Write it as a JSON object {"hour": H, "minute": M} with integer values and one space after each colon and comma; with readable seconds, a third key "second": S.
{"hour": 15, "minute": 18}
